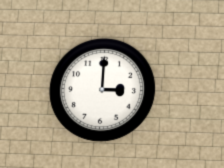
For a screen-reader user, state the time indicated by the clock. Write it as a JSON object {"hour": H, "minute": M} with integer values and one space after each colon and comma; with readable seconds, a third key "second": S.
{"hour": 3, "minute": 0}
